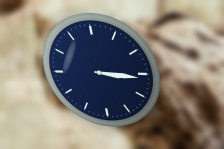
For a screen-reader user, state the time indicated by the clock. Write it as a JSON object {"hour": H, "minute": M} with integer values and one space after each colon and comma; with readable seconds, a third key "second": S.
{"hour": 3, "minute": 16}
